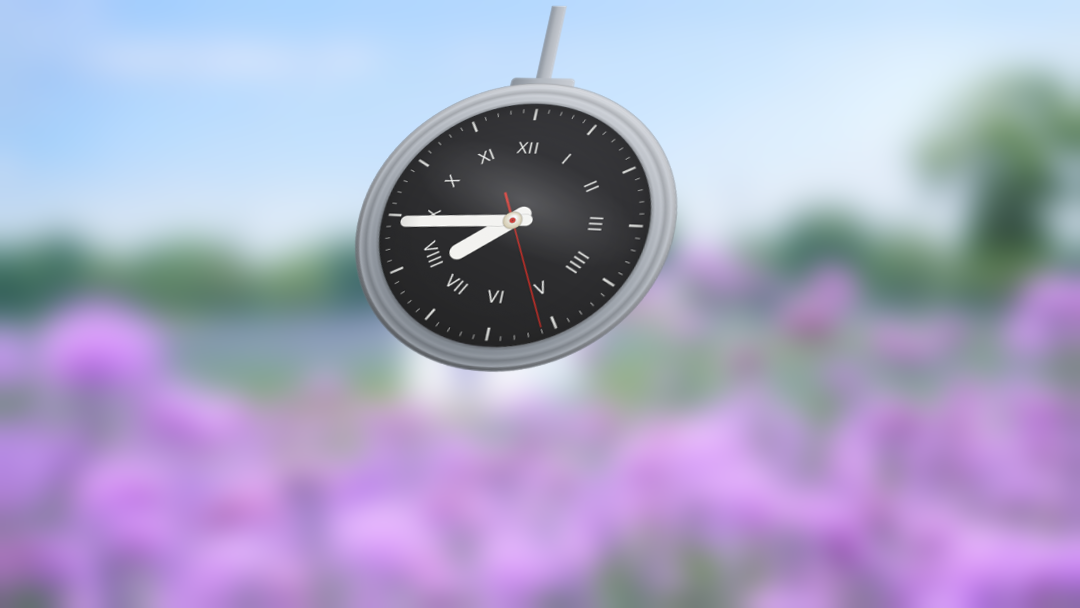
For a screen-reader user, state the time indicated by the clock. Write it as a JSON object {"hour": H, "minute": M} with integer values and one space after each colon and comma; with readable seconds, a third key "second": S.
{"hour": 7, "minute": 44, "second": 26}
